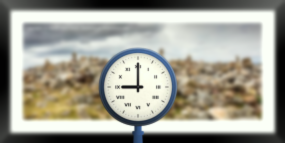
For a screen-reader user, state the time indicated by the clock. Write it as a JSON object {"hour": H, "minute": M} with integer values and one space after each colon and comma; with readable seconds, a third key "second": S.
{"hour": 9, "minute": 0}
